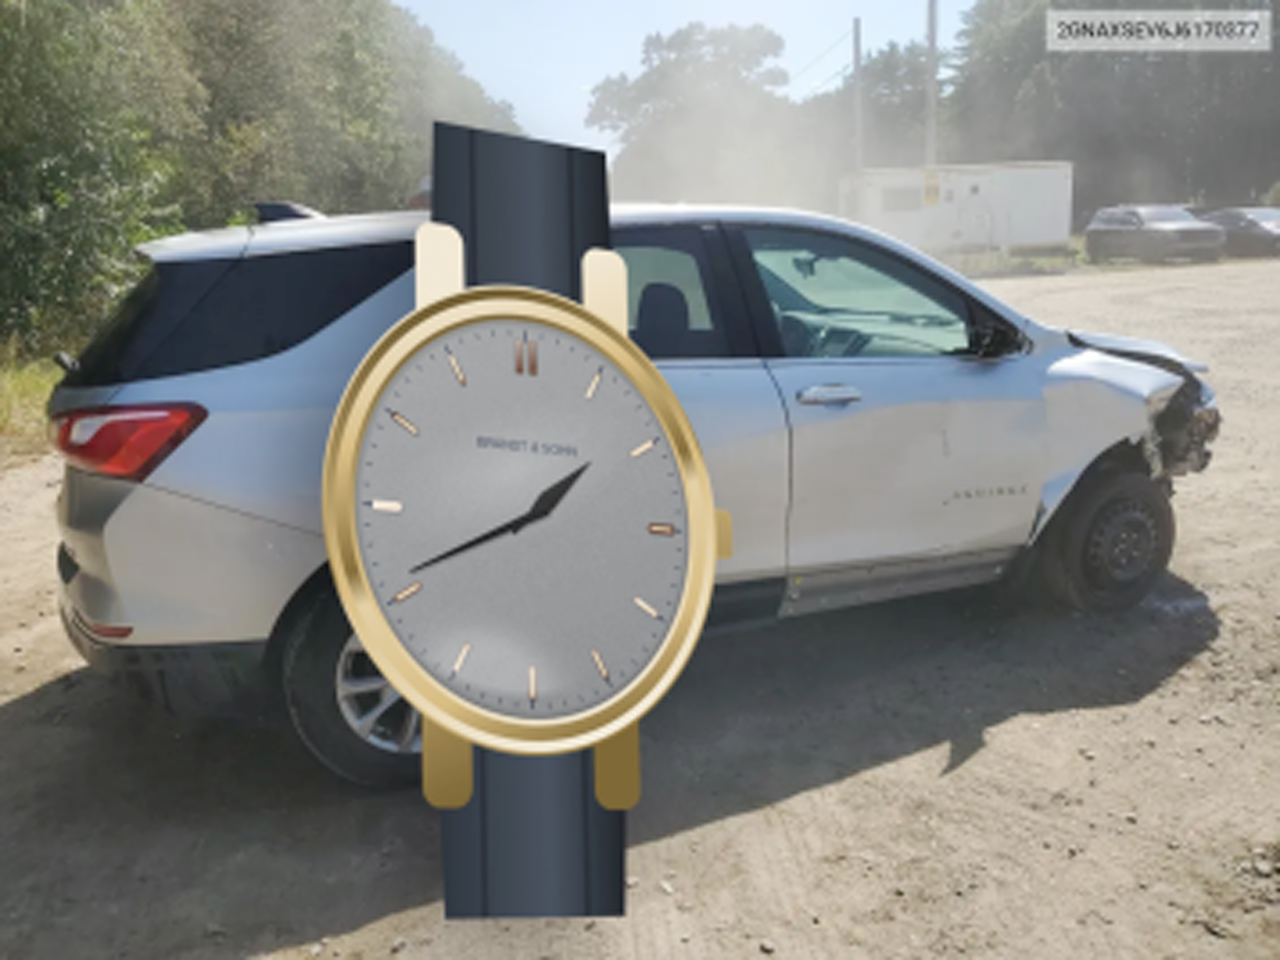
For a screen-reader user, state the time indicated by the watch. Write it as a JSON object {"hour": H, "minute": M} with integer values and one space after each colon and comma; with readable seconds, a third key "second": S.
{"hour": 1, "minute": 41}
